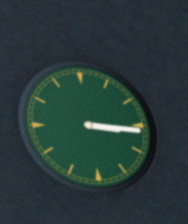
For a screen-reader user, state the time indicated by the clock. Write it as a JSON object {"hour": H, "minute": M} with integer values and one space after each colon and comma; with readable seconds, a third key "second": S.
{"hour": 3, "minute": 16}
